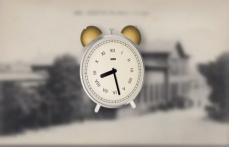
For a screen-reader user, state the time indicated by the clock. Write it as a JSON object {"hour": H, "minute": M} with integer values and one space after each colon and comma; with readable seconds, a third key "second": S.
{"hour": 8, "minute": 28}
